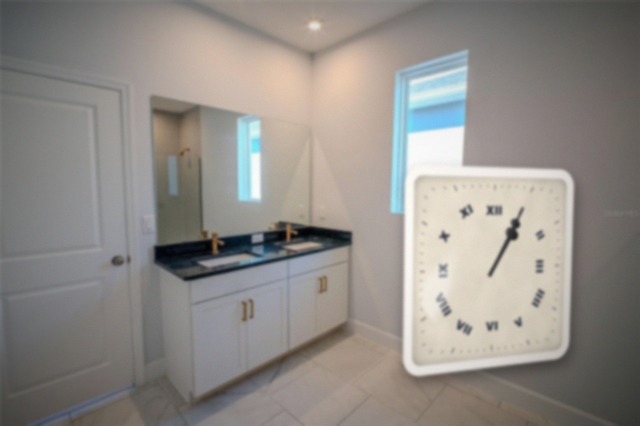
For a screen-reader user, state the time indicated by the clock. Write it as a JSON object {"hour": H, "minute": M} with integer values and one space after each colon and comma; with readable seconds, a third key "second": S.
{"hour": 1, "minute": 5}
